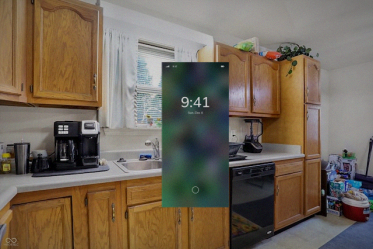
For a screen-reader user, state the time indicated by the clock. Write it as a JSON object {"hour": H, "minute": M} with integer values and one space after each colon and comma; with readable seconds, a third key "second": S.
{"hour": 9, "minute": 41}
